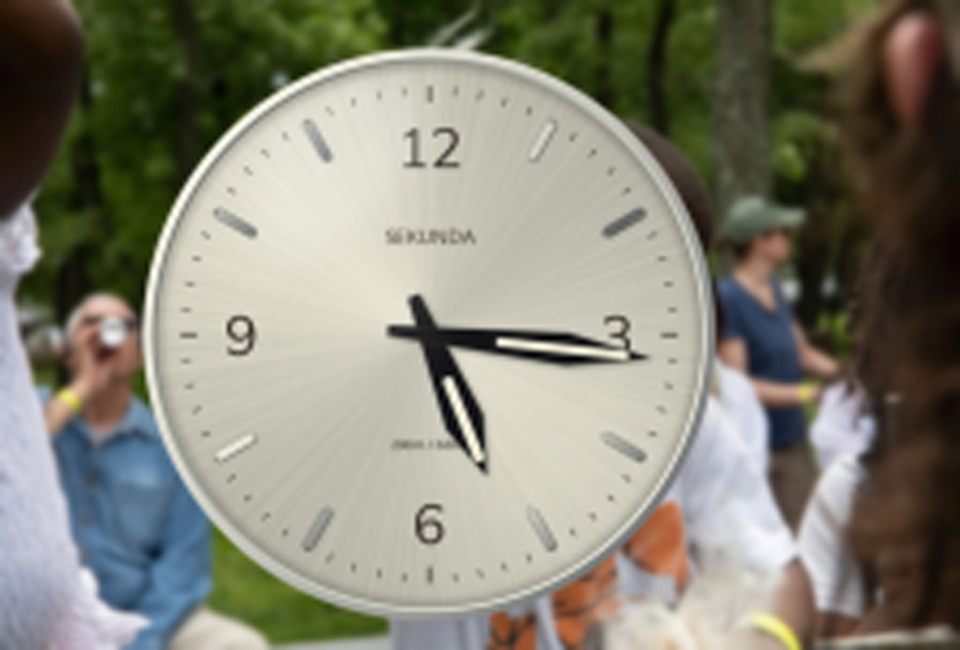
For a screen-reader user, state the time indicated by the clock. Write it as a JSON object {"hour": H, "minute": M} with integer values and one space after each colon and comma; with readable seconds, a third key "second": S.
{"hour": 5, "minute": 16}
